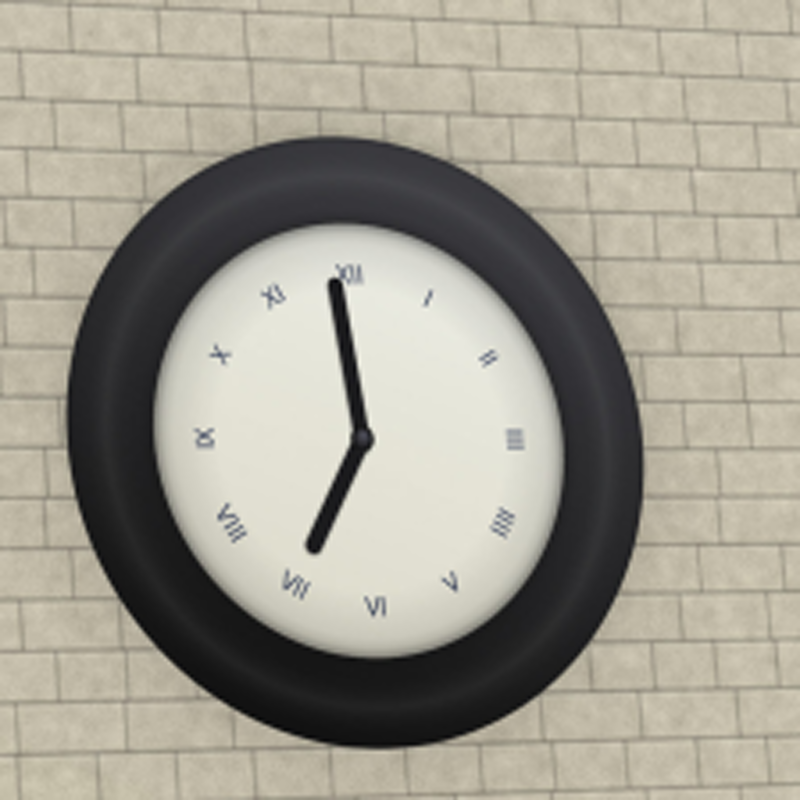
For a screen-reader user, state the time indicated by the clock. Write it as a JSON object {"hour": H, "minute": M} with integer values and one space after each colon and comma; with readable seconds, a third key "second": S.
{"hour": 6, "minute": 59}
